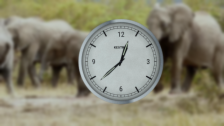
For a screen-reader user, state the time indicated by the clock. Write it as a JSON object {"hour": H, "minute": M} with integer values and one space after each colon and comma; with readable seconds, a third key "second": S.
{"hour": 12, "minute": 38}
